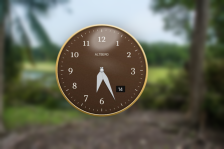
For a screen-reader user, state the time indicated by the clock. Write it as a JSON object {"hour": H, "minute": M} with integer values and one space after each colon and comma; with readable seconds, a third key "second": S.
{"hour": 6, "minute": 26}
